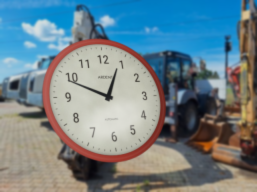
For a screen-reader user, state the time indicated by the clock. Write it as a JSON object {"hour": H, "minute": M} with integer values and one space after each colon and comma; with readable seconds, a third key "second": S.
{"hour": 12, "minute": 49}
